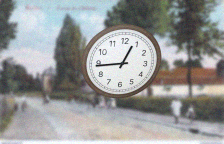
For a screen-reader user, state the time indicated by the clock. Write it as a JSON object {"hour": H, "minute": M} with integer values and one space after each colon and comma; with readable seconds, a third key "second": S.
{"hour": 12, "minute": 44}
